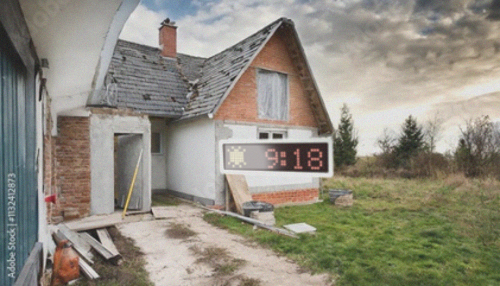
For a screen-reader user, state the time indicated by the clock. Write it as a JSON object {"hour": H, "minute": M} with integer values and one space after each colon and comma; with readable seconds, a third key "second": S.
{"hour": 9, "minute": 18}
